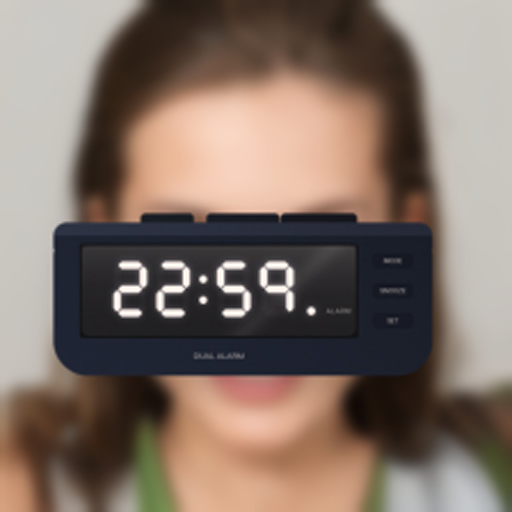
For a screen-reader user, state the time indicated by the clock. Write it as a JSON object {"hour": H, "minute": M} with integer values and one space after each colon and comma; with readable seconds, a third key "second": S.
{"hour": 22, "minute": 59}
